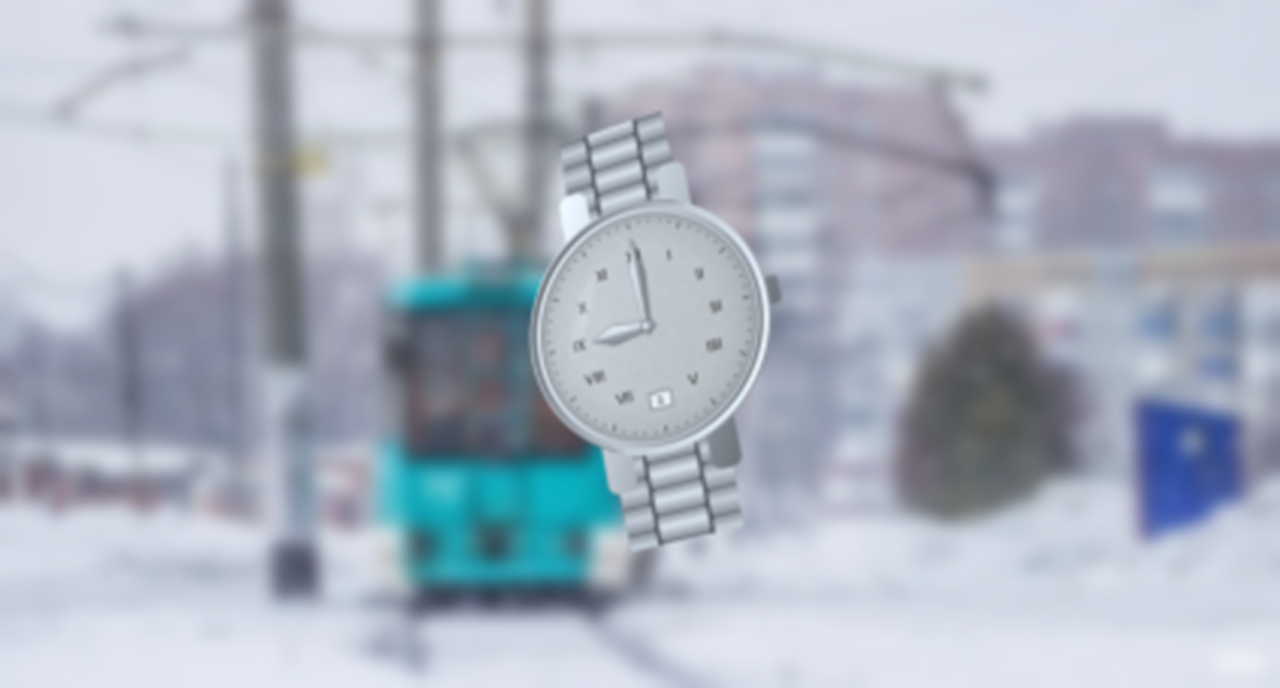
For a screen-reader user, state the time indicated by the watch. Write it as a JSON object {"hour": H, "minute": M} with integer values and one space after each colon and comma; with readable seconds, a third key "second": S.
{"hour": 9, "minute": 0}
